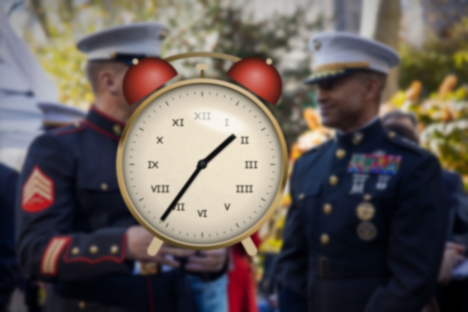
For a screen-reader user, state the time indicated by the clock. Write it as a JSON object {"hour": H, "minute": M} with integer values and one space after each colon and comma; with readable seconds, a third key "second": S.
{"hour": 1, "minute": 36}
